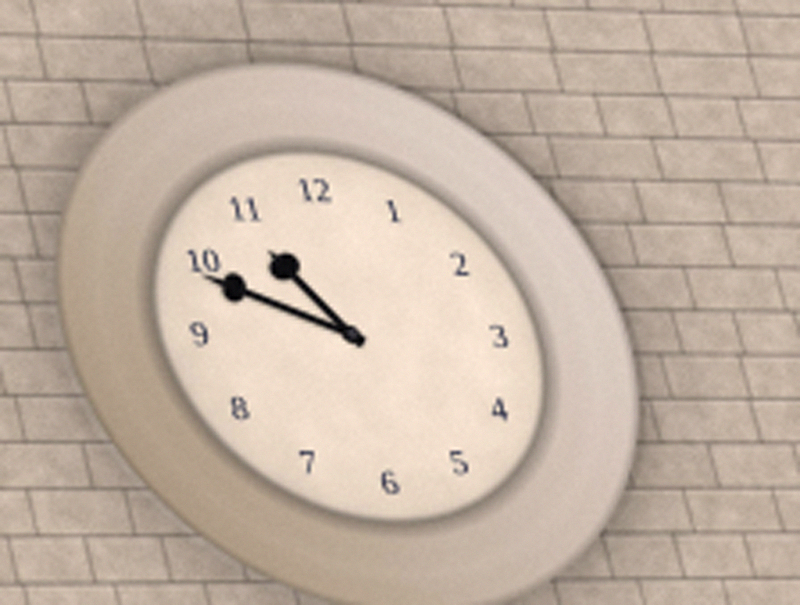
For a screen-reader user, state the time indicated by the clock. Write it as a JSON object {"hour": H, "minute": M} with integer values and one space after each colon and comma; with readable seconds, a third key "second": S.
{"hour": 10, "minute": 49}
